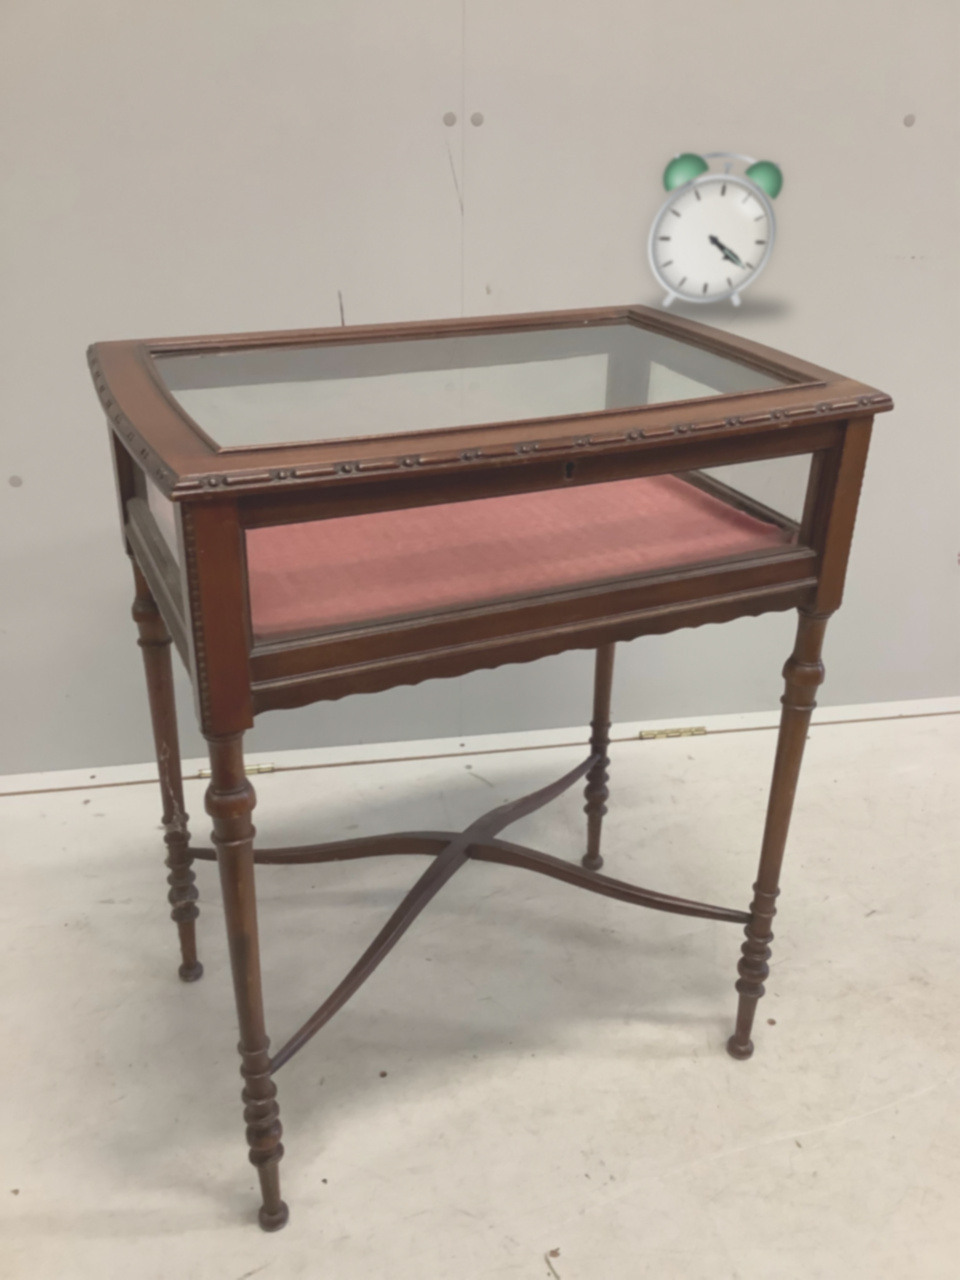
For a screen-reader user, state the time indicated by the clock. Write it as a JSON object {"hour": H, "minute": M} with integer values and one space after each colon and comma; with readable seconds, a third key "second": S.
{"hour": 4, "minute": 21}
